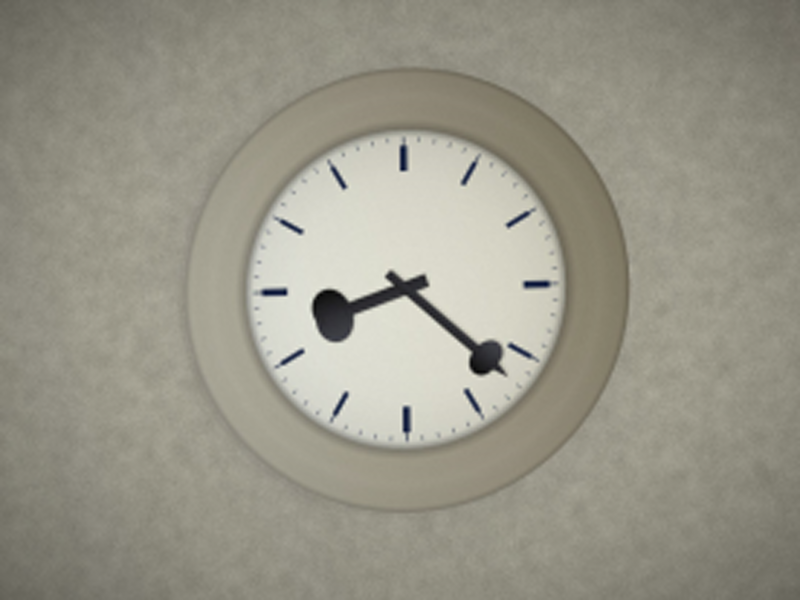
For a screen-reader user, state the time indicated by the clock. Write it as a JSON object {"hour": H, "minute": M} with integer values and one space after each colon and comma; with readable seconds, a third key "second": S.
{"hour": 8, "minute": 22}
